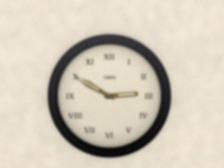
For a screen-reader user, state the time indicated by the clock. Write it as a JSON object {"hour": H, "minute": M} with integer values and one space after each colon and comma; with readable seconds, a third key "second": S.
{"hour": 2, "minute": 50}
